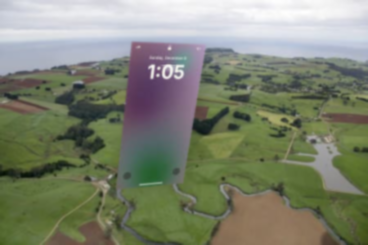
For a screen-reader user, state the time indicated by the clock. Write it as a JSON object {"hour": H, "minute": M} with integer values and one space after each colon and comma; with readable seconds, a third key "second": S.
{"hour": 1, "minute": 5}
